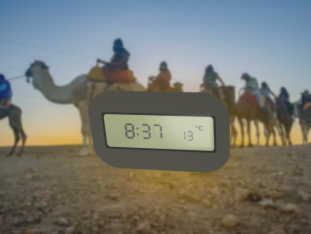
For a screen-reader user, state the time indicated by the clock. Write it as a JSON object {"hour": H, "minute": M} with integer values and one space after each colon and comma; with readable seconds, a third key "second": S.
{"hour": 8, "minute": 37}
